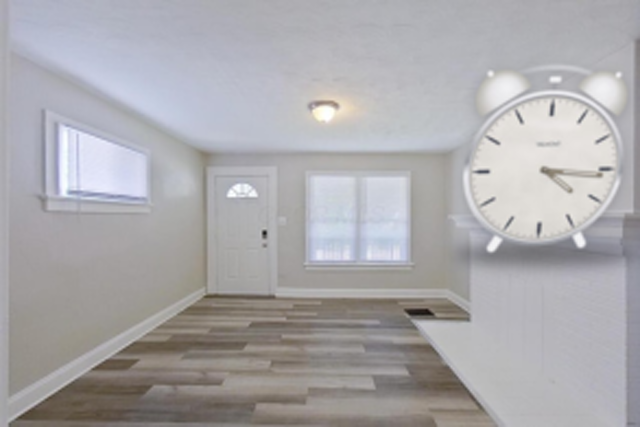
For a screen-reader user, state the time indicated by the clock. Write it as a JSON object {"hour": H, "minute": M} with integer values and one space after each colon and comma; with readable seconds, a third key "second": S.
{"hour": 4, "minute": 16}
